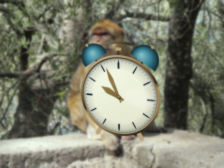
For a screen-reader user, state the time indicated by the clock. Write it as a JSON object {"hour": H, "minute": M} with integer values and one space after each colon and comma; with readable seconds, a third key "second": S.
{"hour": 9, "minute": 56}
